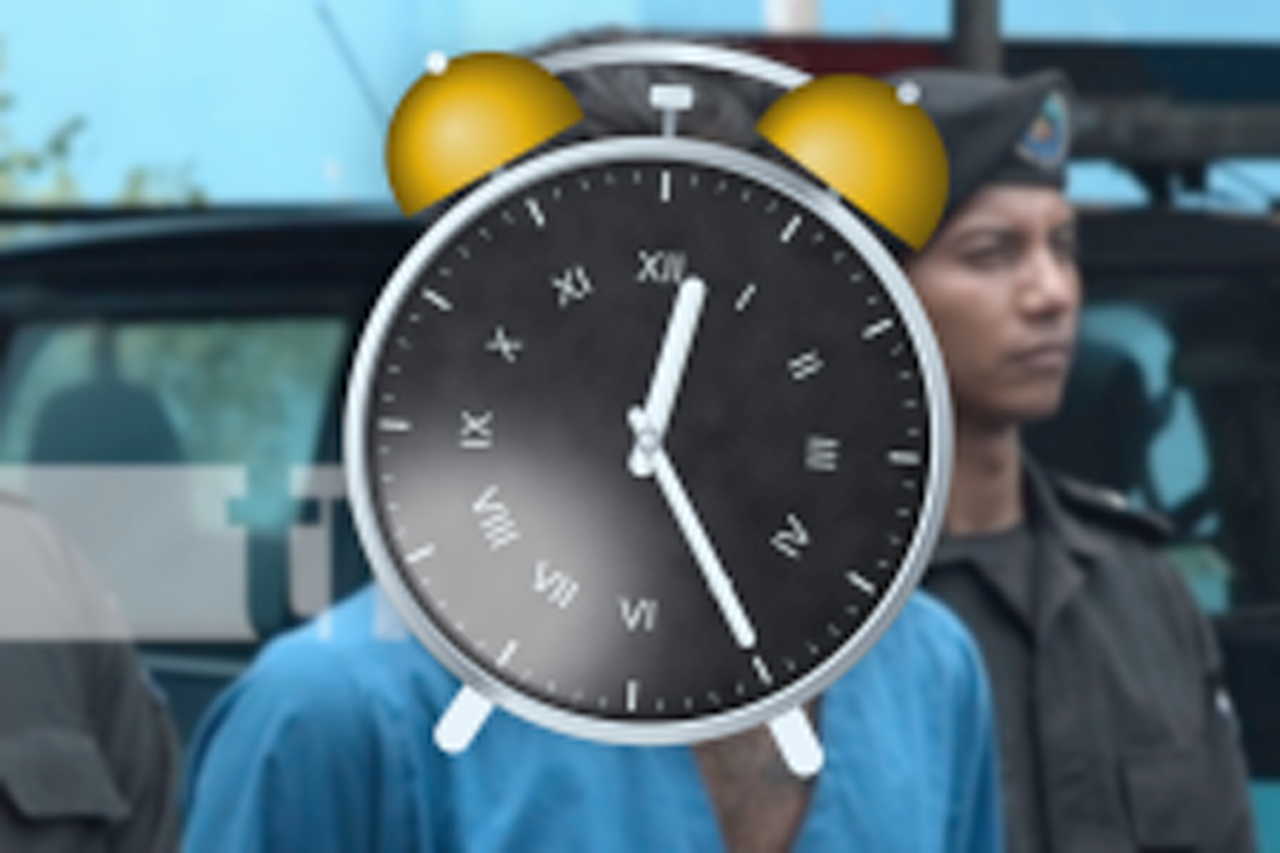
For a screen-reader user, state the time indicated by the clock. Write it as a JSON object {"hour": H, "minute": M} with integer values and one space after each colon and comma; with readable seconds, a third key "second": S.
{"hour": 12, "minute": 25}
